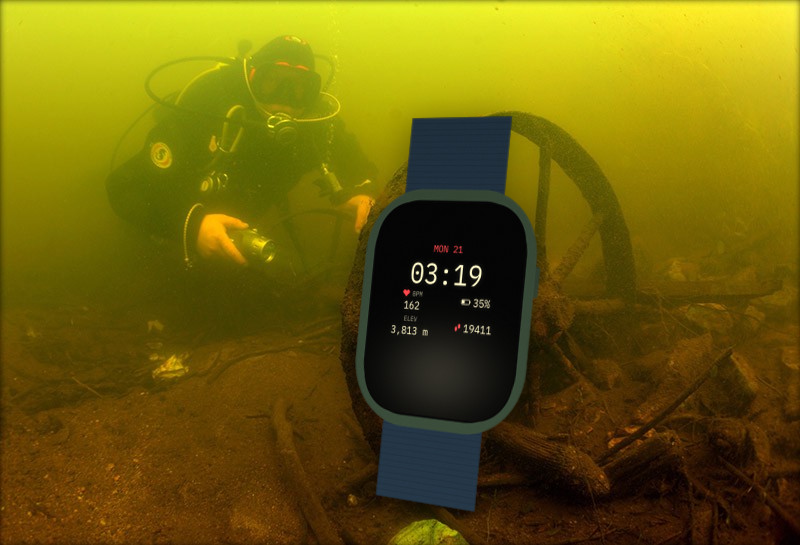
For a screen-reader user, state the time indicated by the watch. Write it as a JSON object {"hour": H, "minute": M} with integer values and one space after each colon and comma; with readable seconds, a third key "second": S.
{"hour": 3, "minute": 19}
